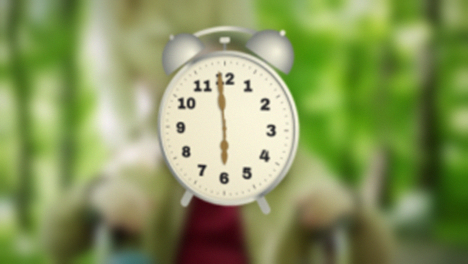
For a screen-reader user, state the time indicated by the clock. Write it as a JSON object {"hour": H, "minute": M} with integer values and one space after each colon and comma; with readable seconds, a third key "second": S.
{"hour": 5, "minute": 59}
